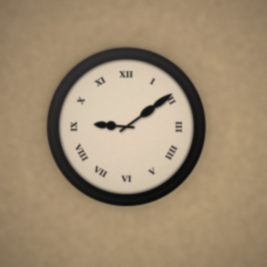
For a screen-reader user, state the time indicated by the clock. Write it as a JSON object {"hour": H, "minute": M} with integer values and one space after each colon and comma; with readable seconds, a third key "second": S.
{"hour": 9, "minute": 9}
